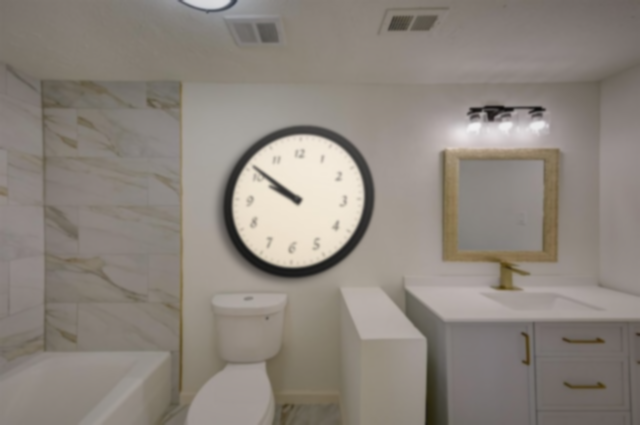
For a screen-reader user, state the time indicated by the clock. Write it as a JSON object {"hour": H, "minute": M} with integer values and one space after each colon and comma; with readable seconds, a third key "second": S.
{"hour": 9, "minute": 51}
